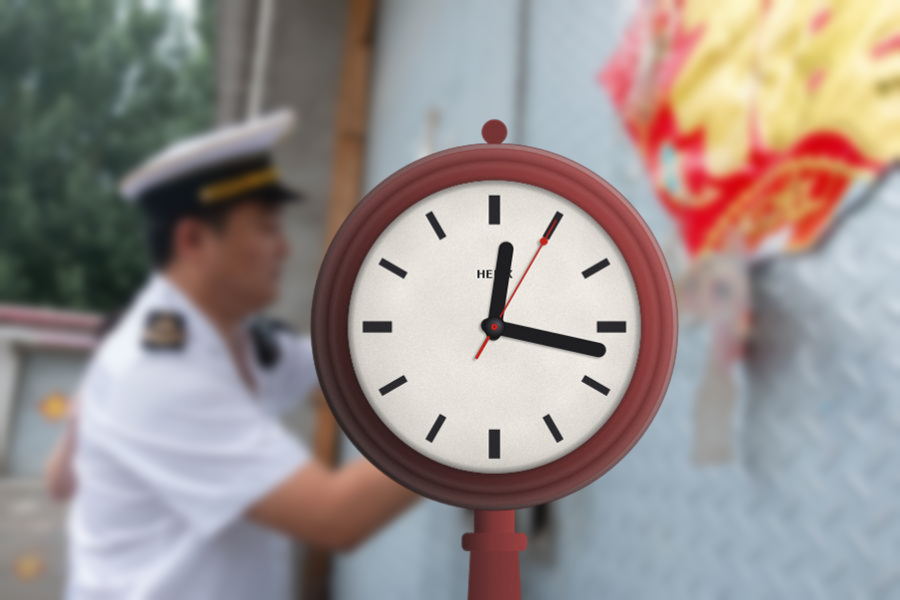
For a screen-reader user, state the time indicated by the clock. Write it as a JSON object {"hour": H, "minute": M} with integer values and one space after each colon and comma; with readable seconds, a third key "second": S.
{"hour": 12, "minute": 17, "second": 5}
